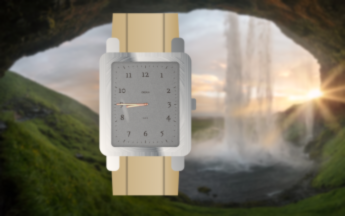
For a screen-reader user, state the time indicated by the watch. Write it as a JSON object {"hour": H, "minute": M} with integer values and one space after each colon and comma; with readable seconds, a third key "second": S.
{"hour": 8, "minute": 45}
